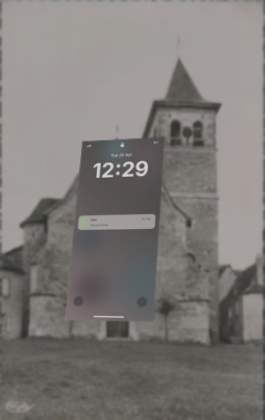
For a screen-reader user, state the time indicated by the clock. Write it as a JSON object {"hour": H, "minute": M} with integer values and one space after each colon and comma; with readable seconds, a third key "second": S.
{"hour": 12, "minute": 29}
